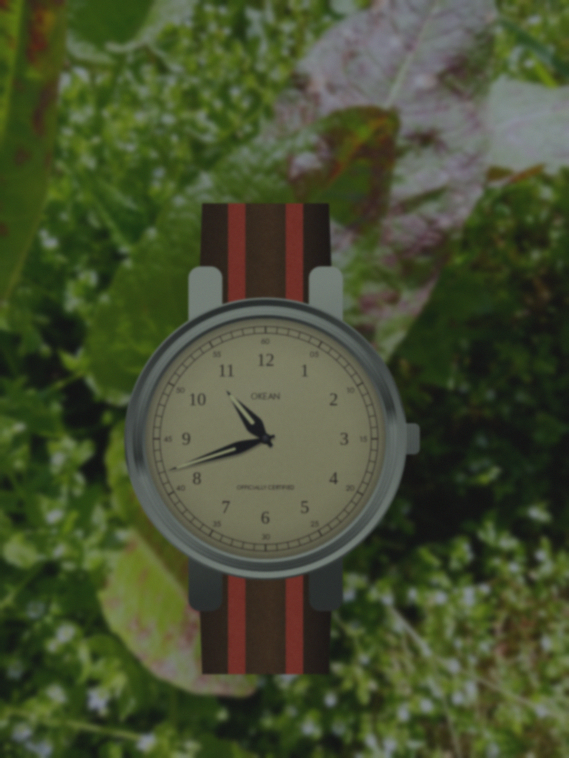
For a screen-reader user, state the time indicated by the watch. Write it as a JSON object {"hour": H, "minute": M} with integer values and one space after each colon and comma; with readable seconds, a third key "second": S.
{"hour": 10, "minute": 42}
